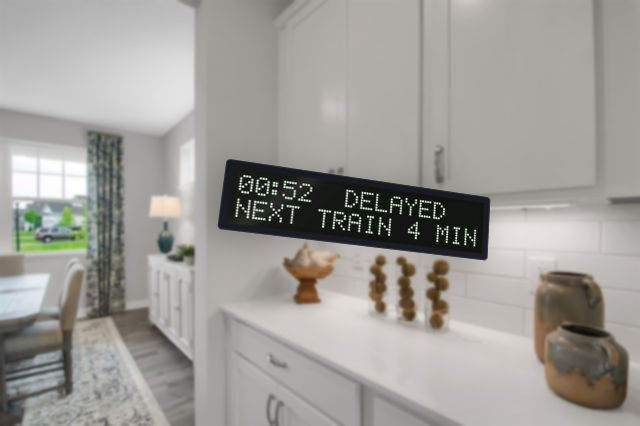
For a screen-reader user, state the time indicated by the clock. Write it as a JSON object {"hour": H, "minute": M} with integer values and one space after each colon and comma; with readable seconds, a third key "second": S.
{"hour": 0, "minute": 52}
